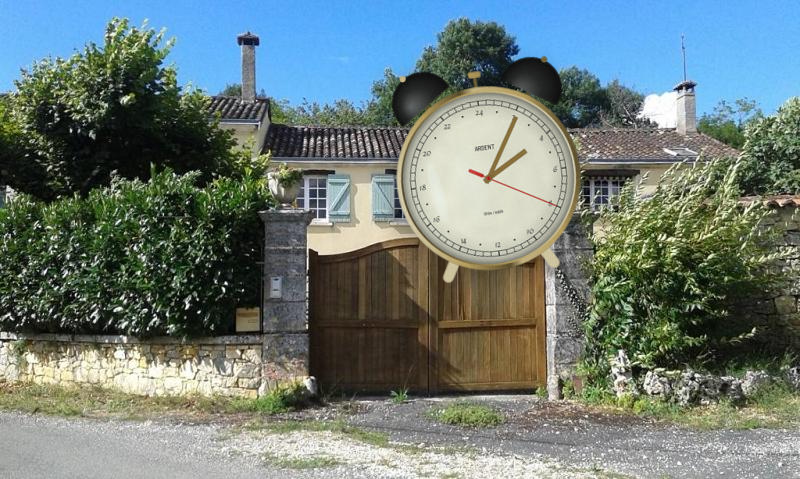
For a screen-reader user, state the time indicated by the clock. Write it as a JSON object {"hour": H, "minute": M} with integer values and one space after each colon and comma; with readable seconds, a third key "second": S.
{"hour": 4, "minute": 5, "second": 20}
